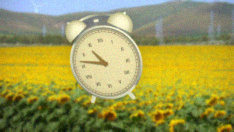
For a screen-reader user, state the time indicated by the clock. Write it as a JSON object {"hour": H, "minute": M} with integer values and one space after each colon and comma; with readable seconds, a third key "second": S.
{"hour": 10, "minute": 47}
